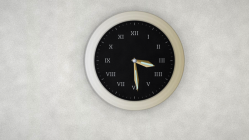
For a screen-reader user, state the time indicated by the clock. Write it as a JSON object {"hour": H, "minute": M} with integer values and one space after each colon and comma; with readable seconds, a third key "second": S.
{"hour": 3, "minute": 29}
